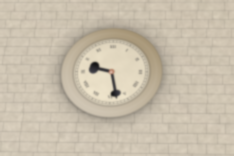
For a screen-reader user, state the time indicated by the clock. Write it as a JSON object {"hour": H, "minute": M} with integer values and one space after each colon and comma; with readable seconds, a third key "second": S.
{"hour": 9, "minute": 28}
